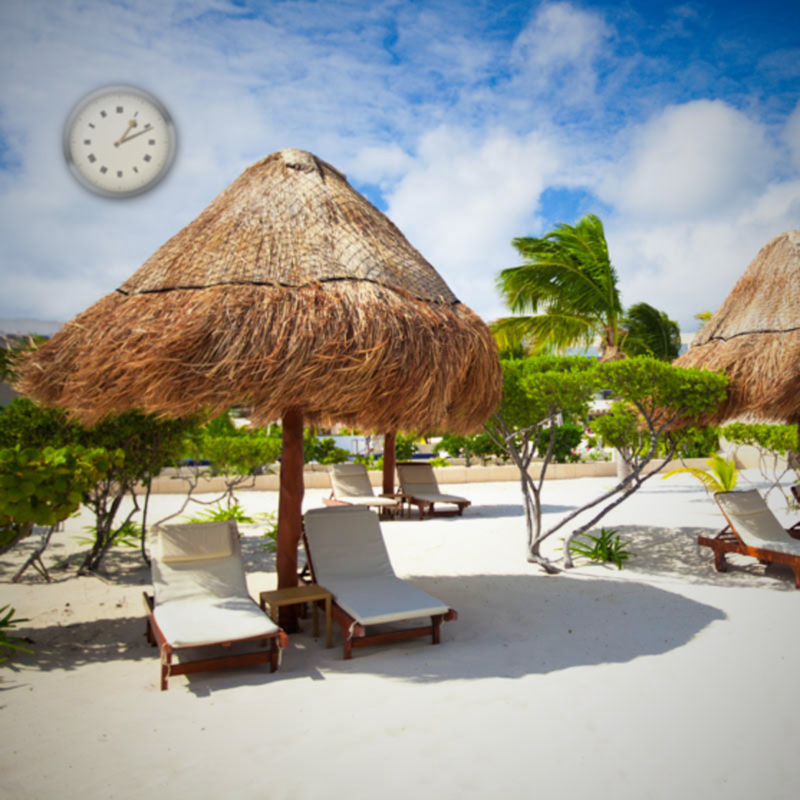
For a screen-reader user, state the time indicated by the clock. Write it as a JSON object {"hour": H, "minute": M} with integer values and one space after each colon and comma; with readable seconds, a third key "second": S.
{"hour": 1, "minute": 11}
